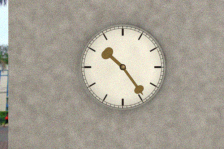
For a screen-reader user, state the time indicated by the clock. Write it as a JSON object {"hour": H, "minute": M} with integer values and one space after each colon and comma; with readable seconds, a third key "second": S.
{"hour": 10, "minute": 24}
